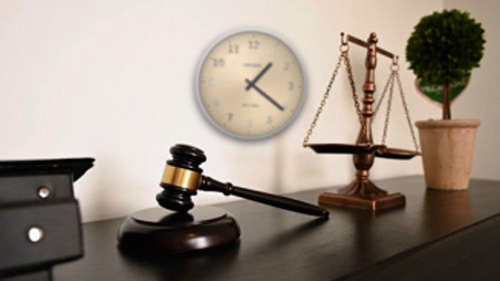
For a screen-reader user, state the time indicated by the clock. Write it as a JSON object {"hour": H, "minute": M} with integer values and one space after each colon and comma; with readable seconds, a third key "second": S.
{"hour": 1, "minute": 21}
